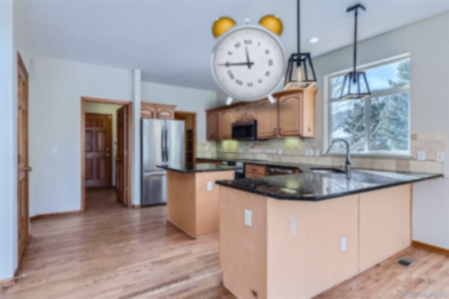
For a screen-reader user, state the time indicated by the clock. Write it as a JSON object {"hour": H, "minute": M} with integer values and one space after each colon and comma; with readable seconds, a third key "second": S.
{"hour": 11, "minute": 45}
